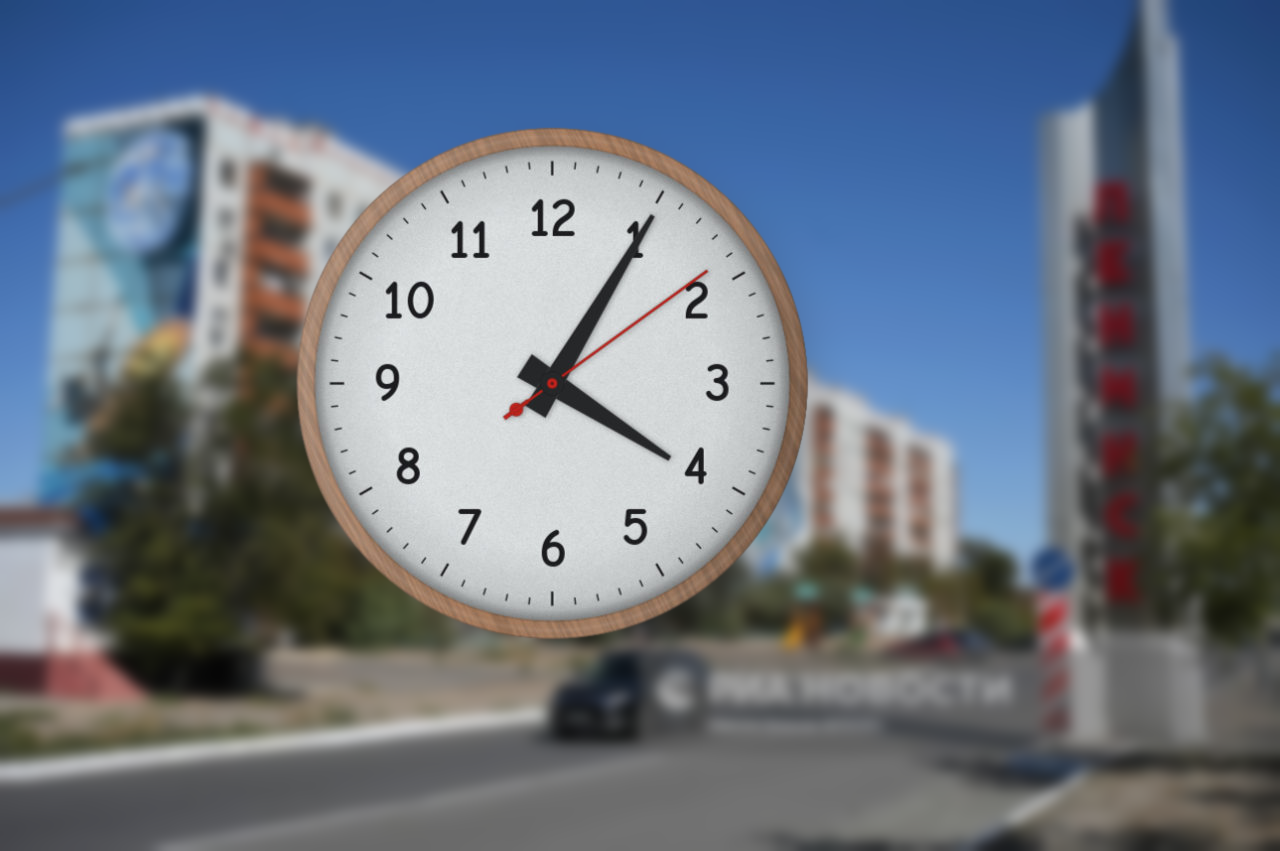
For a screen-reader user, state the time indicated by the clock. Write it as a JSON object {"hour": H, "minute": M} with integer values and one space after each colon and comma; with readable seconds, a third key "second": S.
{"hour": 4, "minute": 5, "second": 9}
